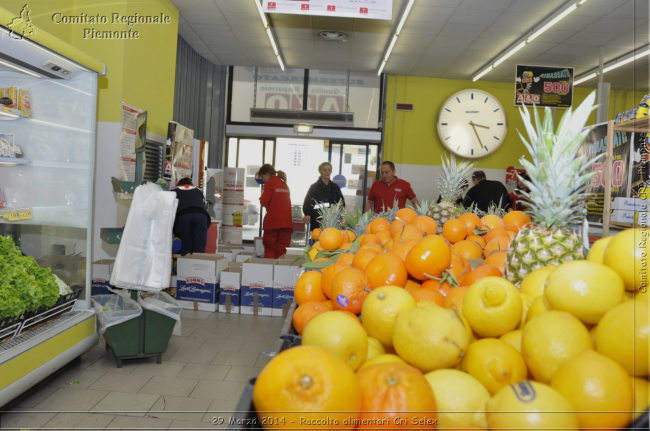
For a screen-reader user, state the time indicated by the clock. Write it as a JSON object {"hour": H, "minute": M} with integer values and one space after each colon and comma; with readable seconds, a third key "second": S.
{"hour": 3, "minute": 26}
